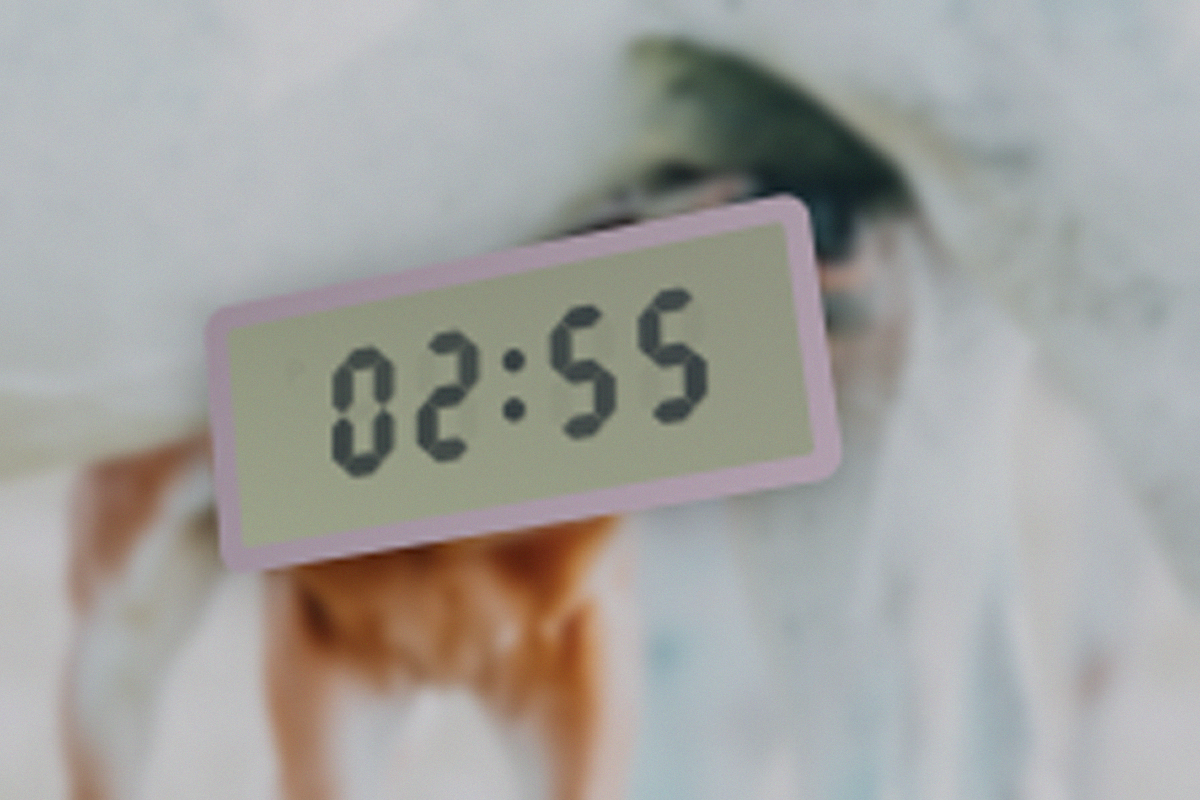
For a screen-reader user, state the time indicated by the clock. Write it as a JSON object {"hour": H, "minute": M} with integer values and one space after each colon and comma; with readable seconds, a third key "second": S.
{"hour": 2, "minute": 55}
